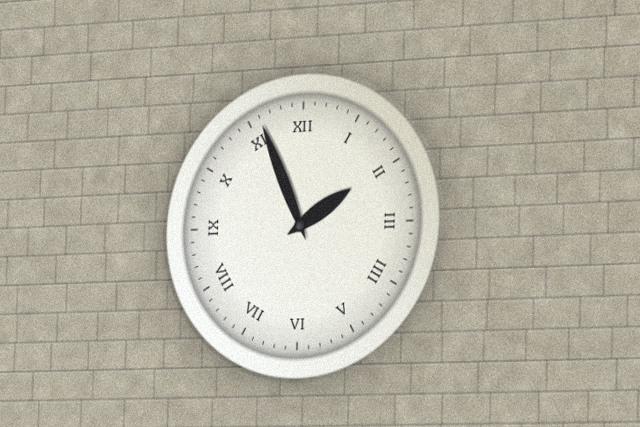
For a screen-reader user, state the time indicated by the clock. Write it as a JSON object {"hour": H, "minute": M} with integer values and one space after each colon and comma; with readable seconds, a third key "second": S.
{"hour": 1, "minute": 56}
